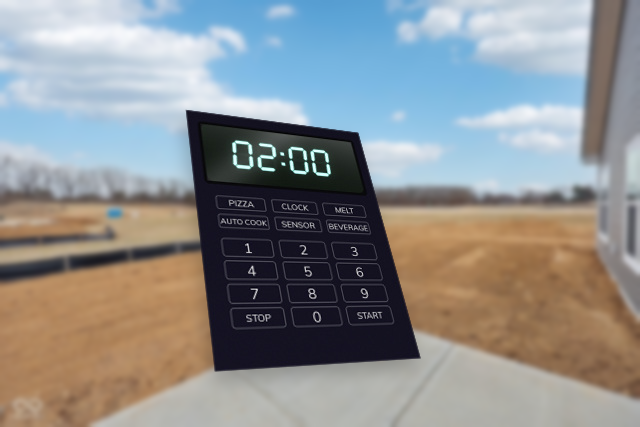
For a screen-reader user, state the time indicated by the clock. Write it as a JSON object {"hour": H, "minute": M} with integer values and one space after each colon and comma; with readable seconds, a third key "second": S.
{"hour": 2, "minute": 0}
